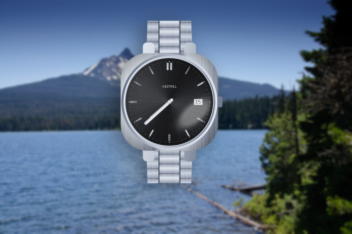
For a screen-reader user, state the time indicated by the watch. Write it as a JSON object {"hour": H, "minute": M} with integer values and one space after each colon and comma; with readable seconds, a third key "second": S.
{"hour": 7, "minute": 38}
